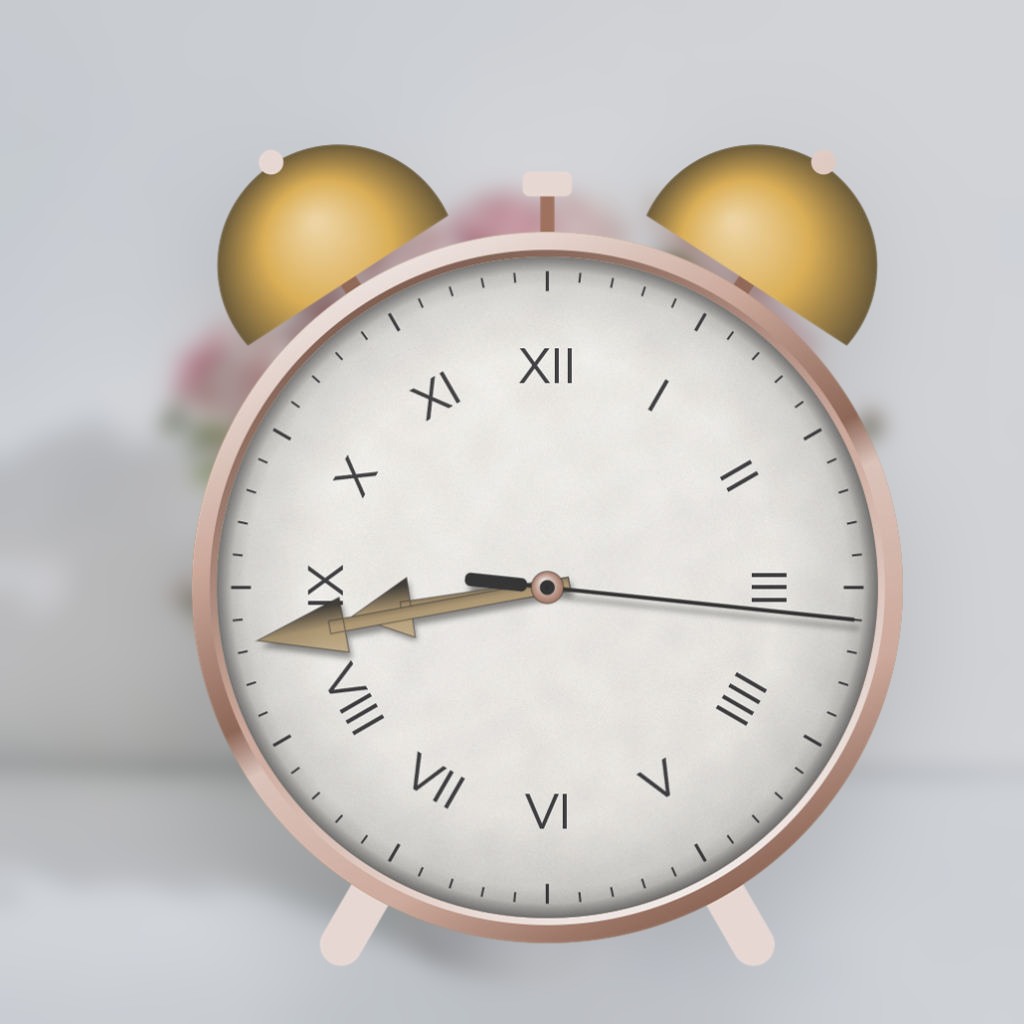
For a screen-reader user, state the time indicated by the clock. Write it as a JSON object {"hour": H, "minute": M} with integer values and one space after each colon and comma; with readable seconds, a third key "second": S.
{"hour": 8, "minute": 43, "second": 16}
